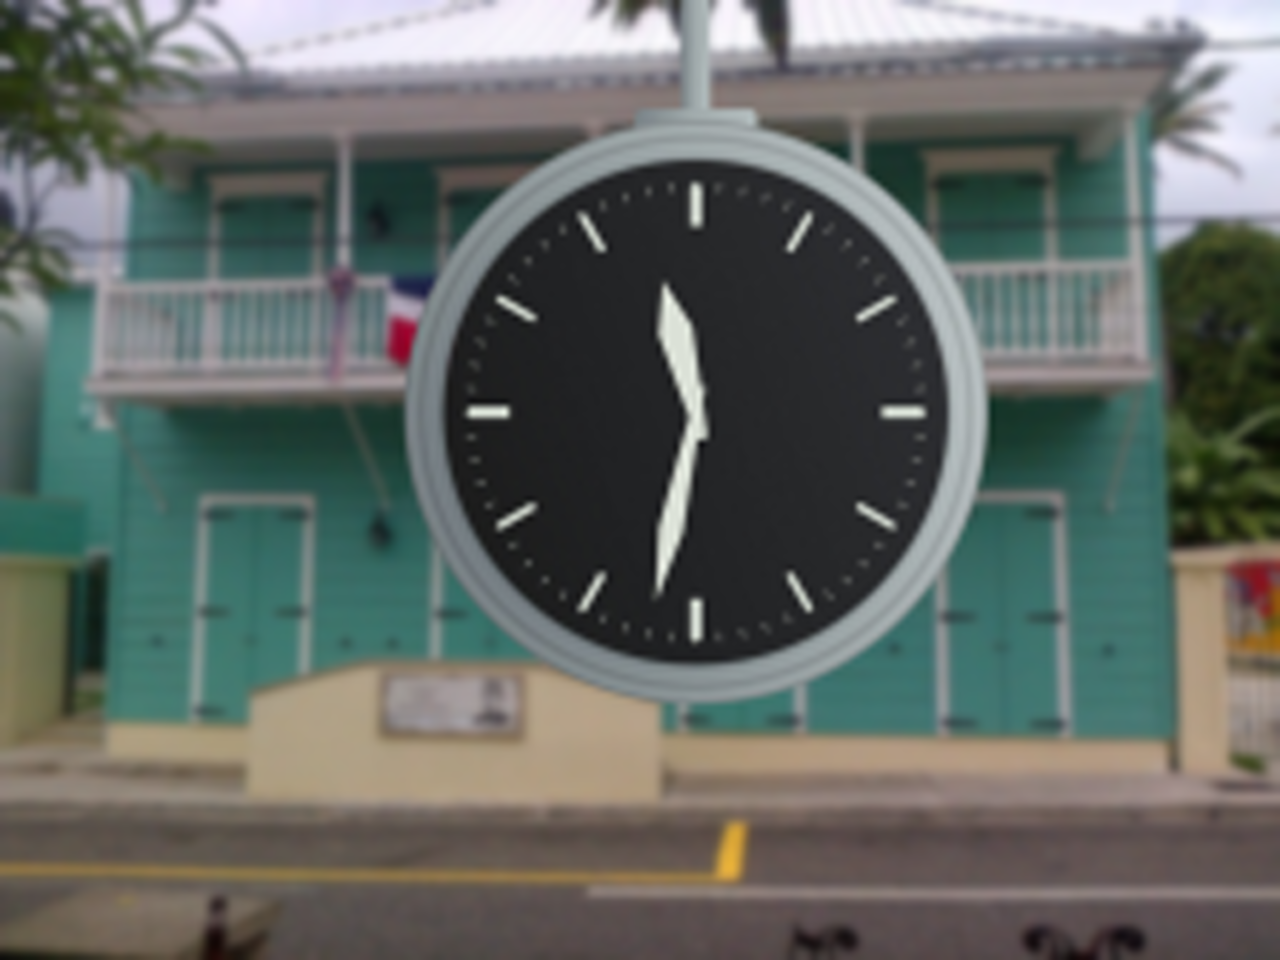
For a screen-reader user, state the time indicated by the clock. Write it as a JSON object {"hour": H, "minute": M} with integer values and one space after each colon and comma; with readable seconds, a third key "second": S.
{"hour": 11, "minute": 32}
